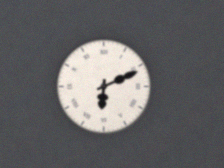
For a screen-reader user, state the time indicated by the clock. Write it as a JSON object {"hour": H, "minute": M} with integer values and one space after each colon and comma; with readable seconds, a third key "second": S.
{"hour": 6, "minute": 11}
